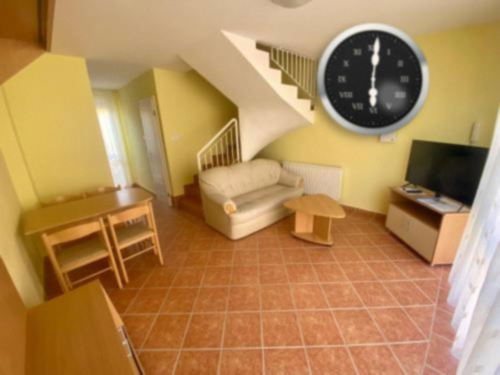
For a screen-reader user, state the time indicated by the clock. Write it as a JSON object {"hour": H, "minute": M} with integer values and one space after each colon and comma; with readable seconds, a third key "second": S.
{"hour": 6, "minute": 1}
